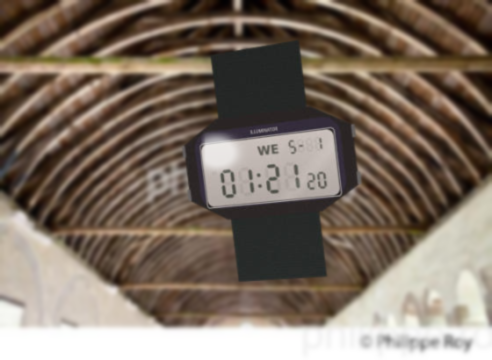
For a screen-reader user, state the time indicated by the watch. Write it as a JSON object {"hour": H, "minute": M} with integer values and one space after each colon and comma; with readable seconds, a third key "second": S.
{"hour": 1, "minute": 21, "second": 20}
